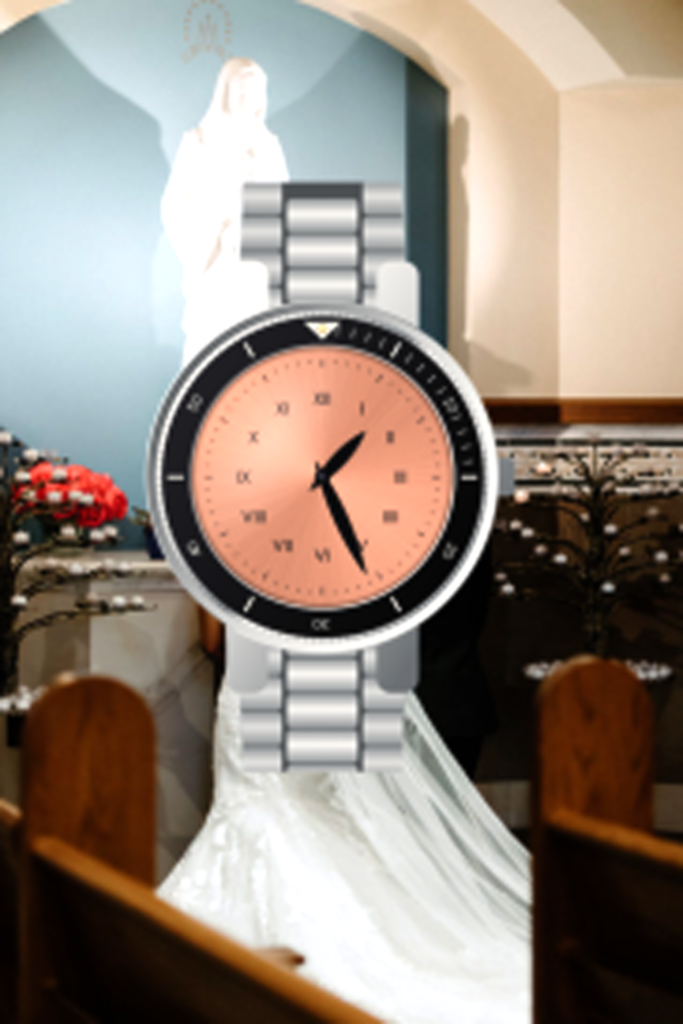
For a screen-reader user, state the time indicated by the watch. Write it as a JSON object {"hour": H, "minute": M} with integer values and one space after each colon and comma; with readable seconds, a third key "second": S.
{"hour": 1, "minute": 26}
